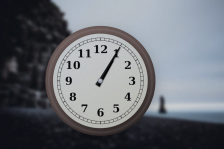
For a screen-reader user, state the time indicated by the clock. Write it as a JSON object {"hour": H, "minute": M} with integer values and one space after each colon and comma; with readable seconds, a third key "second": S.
{"hour": 1, "minute": 5}
